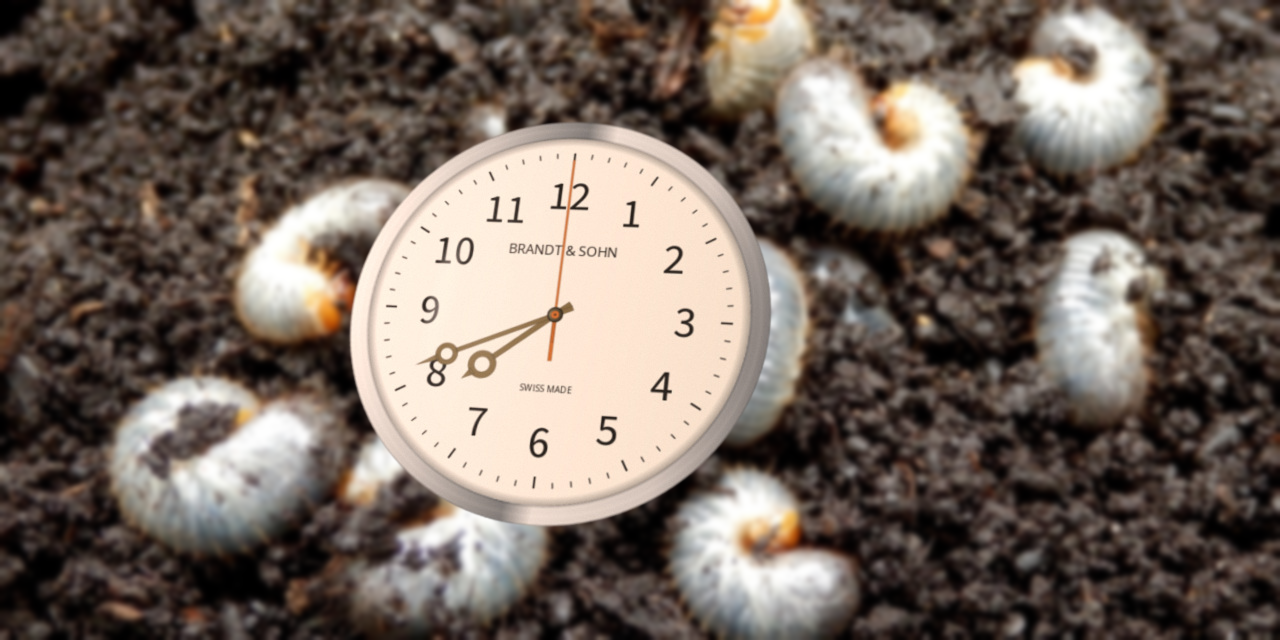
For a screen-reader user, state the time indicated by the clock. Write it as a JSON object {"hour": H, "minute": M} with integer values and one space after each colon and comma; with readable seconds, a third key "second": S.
{"hour": 7, "minute": 41, "second": 0}
